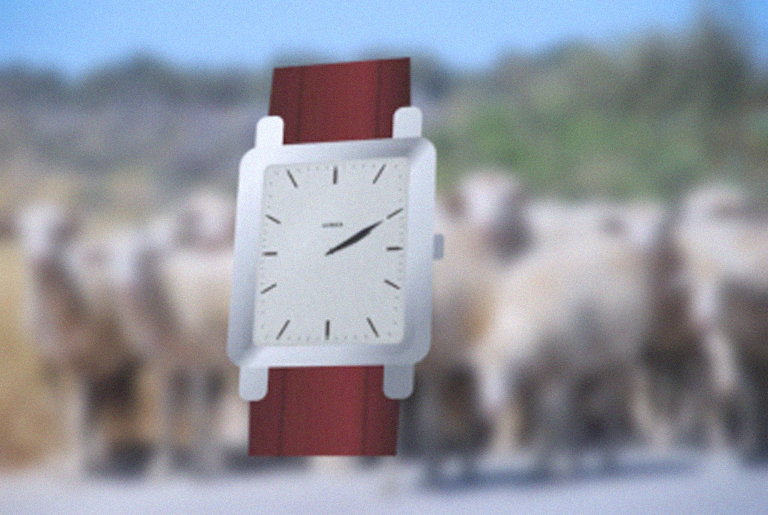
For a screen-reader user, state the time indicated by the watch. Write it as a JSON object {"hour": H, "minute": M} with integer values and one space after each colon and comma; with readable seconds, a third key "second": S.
{"hour": 2, "minute": 10}
